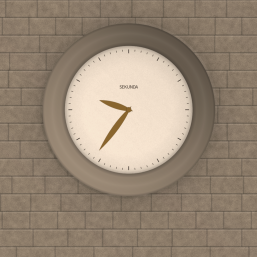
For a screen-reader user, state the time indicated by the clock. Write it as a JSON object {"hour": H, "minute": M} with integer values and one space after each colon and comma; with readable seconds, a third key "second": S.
{"hour": 9, "minute": 36}
